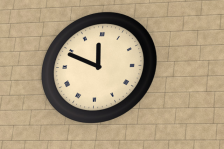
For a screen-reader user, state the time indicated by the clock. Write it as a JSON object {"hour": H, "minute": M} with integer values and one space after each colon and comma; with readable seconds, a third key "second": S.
{"hour": 11, "minute": 49}
